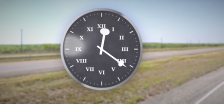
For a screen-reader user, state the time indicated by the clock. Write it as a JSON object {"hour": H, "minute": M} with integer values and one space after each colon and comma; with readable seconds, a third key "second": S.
{"hour": 12, "minute": 21}
